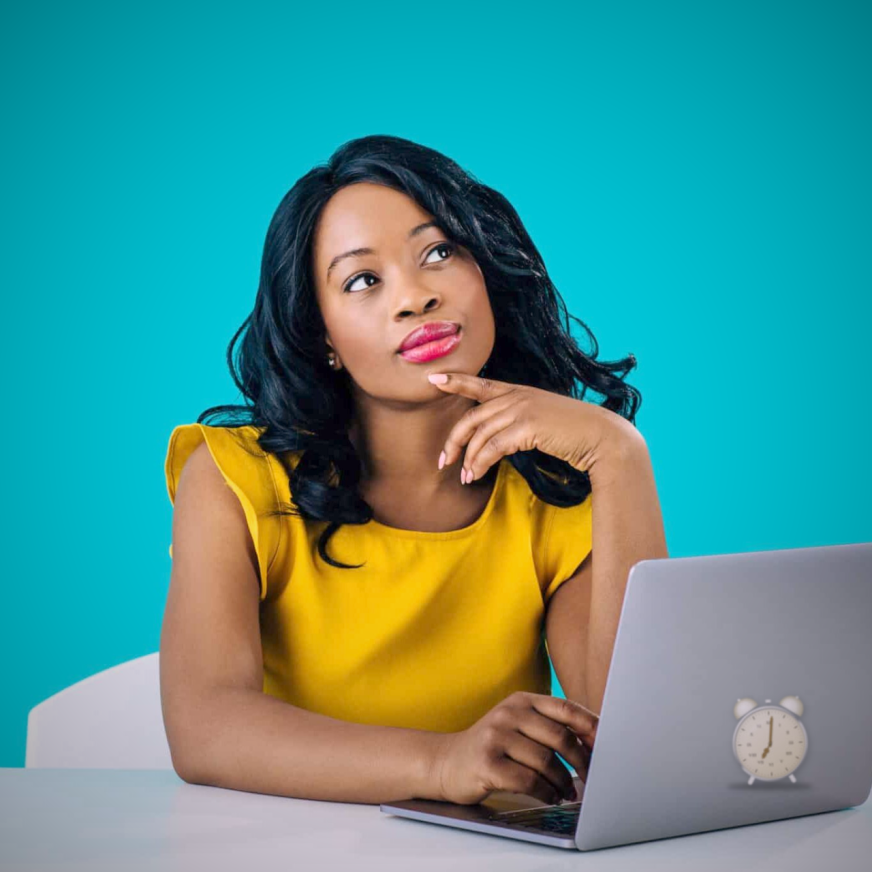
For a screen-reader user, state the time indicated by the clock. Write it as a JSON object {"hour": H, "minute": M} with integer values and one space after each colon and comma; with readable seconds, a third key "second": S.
{"hour": 7, "minute": 1}
